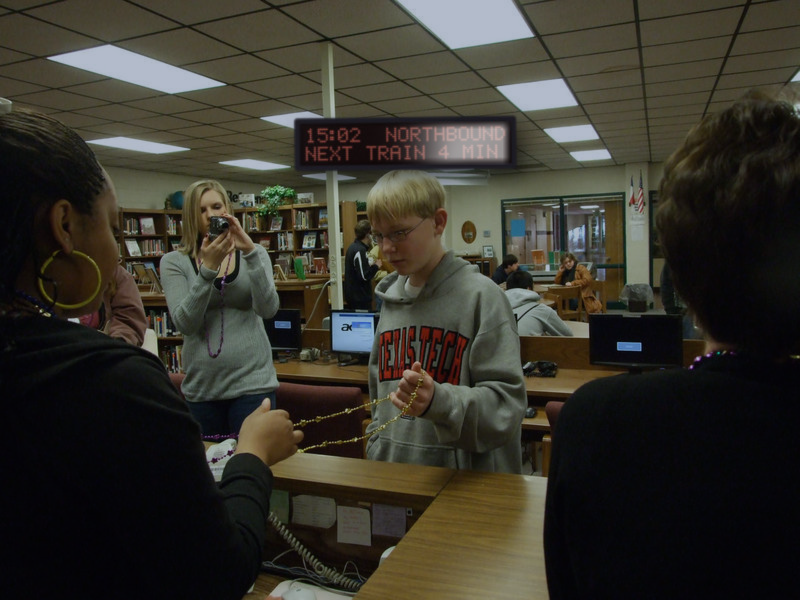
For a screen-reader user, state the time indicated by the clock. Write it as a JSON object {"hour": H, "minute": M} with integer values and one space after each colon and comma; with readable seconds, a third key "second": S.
{"hour": 15, "minute": 2}
